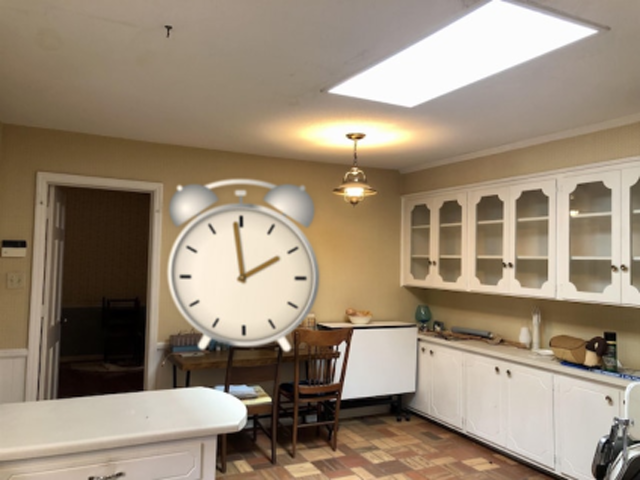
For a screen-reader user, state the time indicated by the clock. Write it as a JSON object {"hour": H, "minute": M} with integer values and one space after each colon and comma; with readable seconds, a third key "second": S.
{"hour": 1, "minute": 59}
